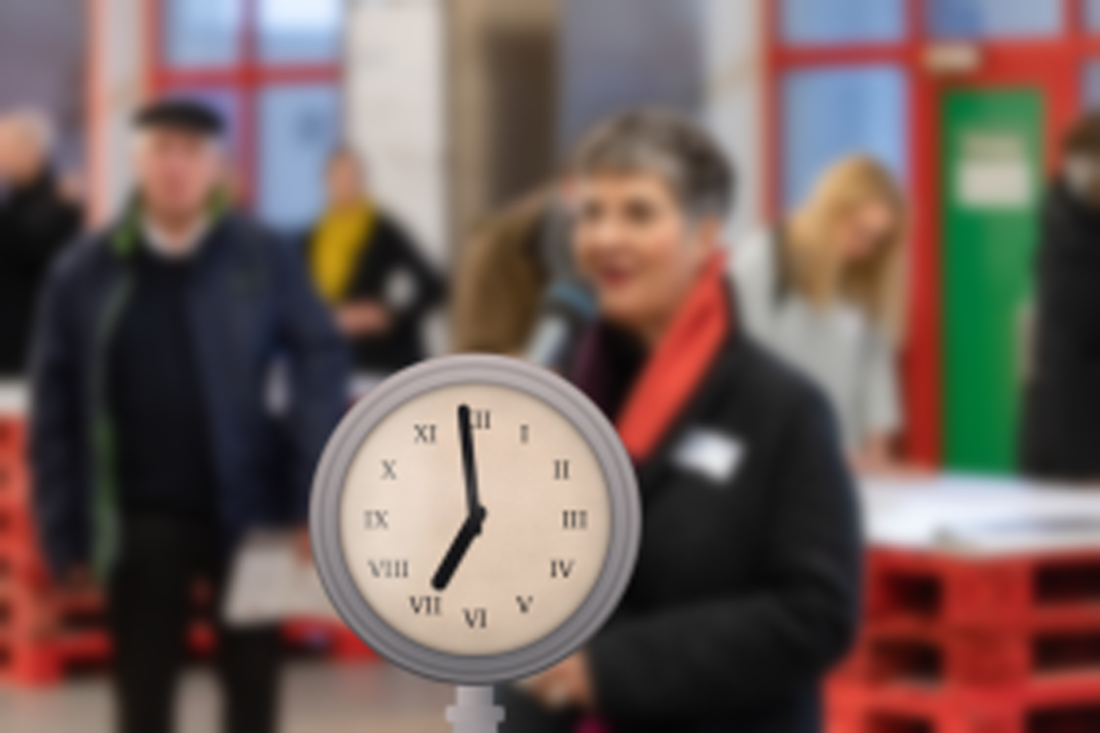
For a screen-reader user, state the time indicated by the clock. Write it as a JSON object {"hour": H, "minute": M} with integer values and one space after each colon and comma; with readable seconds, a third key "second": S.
{"hour": 6, "minute": 59}
